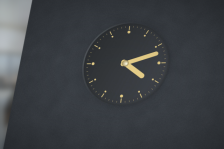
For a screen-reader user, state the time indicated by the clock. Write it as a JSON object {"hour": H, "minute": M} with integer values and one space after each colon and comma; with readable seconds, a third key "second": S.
{"hour": 4, "minute": 12}
